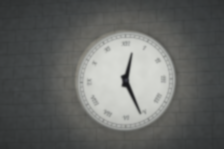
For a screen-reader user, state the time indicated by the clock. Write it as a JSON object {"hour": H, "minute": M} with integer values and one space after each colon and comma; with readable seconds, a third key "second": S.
{"hour": 12, "minute": 26}
